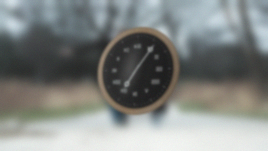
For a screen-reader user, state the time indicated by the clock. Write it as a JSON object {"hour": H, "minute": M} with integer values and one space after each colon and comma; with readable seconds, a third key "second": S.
{"hour": 7, "minute": 6}
